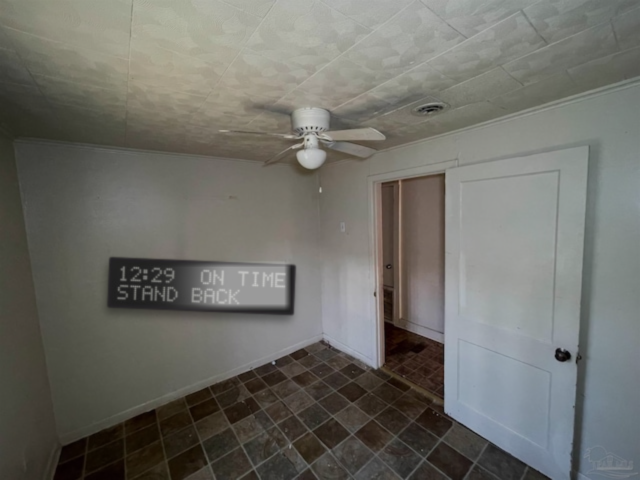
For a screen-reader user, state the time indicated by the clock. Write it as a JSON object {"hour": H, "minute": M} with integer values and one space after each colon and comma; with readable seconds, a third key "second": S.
{"hour": 12, "minute": 29}
